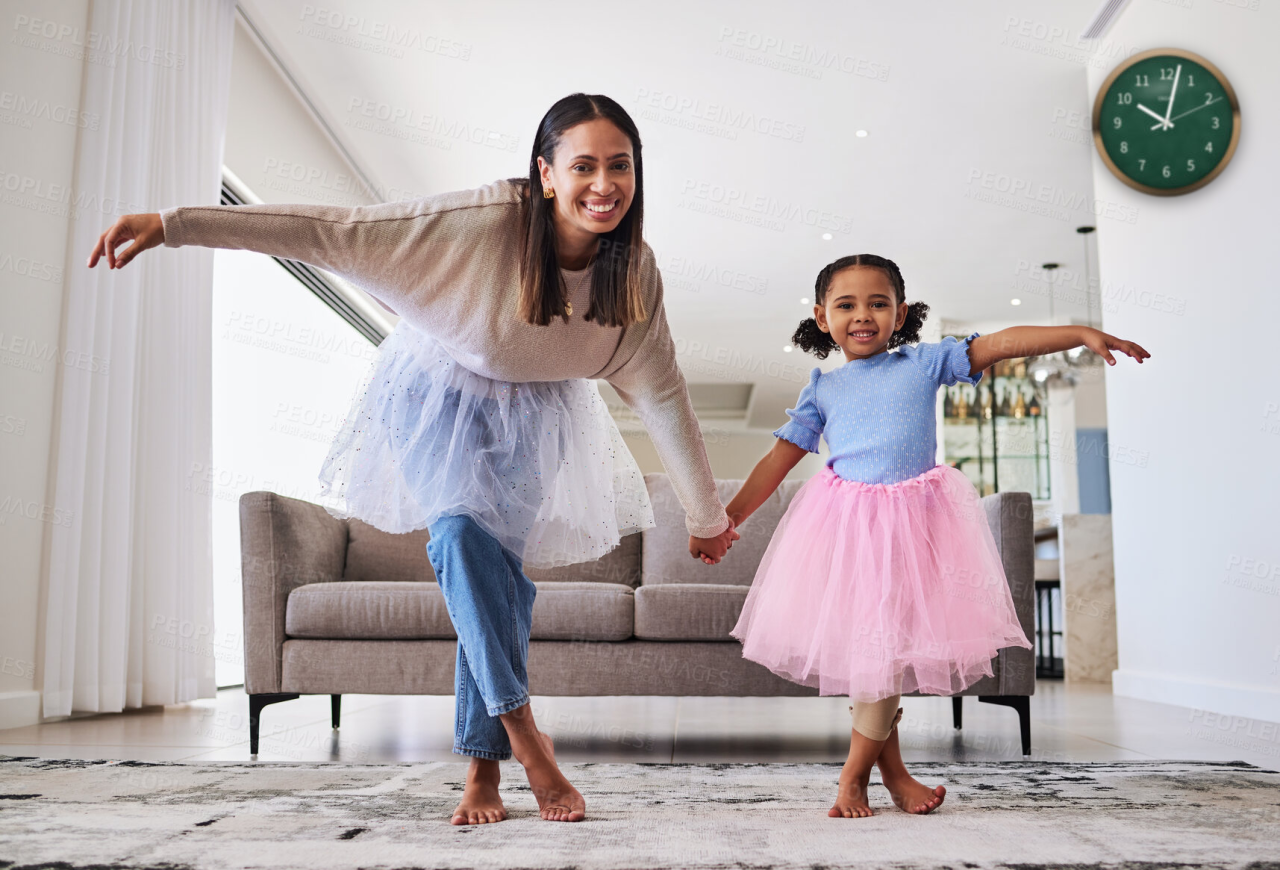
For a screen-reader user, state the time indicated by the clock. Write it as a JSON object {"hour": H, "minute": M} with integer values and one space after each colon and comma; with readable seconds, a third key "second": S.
{"hour": 10, "minute": 2, "second": 11}
